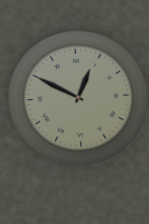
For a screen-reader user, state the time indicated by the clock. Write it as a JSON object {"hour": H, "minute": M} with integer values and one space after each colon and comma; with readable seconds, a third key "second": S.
{"hour": 12, "minute": 50}
